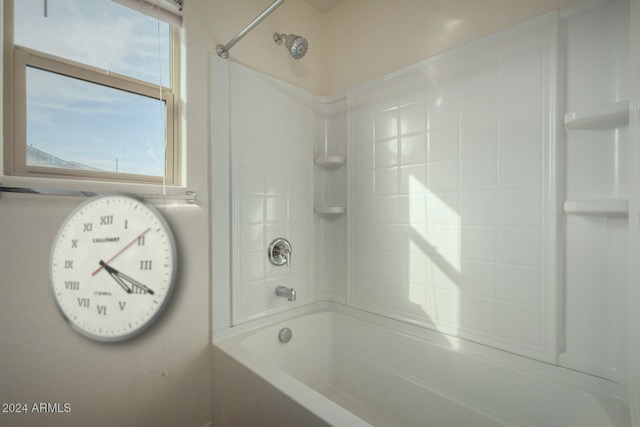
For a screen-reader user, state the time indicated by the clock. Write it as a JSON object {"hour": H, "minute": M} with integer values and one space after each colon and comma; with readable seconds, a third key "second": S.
{"hour": 4, "minute": 19, "second": 9}
